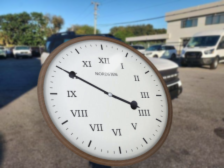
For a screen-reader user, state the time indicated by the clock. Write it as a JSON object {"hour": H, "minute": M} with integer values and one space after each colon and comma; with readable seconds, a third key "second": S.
{"hour": 3, "minute": 50}
